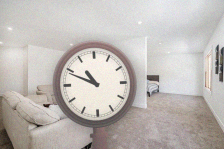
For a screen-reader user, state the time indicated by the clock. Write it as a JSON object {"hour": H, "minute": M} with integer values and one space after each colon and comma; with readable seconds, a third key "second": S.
{"hour": 10, "minute": 49}
